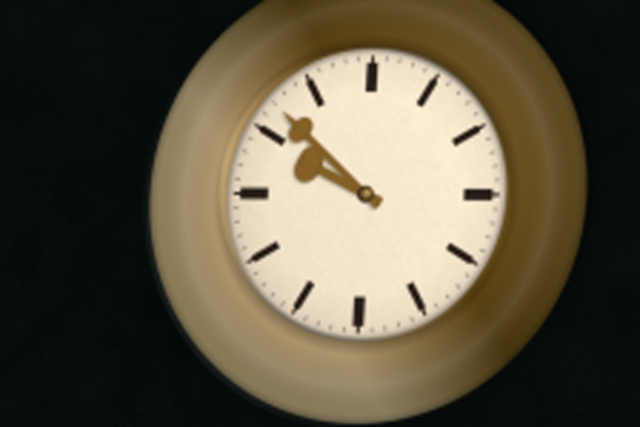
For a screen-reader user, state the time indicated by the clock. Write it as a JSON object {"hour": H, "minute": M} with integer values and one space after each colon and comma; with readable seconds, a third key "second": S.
{"hour": 9, "minute": 52}
